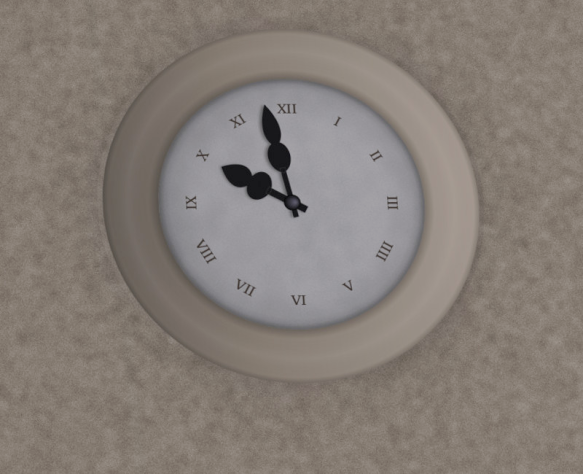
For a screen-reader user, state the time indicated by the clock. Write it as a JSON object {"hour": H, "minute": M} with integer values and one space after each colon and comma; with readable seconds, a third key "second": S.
{"hour": 9, "minute": 58}
